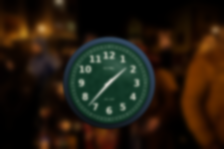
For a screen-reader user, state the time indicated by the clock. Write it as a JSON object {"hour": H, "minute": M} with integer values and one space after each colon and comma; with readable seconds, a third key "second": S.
{"hour": 1, "minute": 37}
